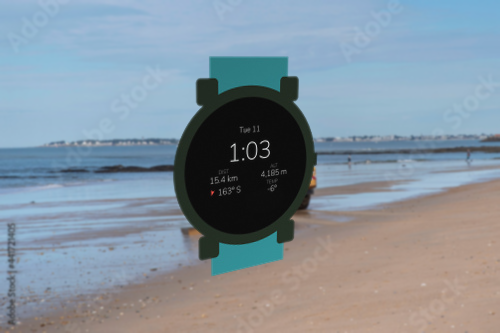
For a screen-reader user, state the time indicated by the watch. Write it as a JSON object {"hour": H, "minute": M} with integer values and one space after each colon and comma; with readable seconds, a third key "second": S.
{"hour": 1, "minute": 3}
